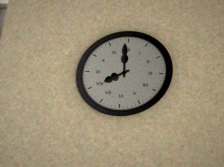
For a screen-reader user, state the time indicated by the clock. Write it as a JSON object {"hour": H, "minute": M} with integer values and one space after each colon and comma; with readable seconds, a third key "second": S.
{"hour": 7, "minute": 59}
